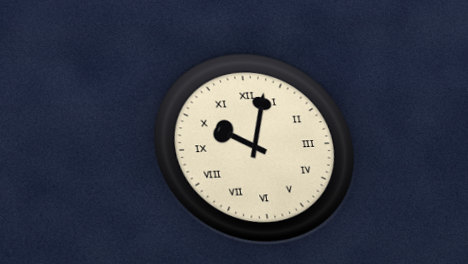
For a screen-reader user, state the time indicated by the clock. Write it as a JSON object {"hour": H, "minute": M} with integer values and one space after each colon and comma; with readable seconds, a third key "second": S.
{"hour": 10, "minute": 3}
